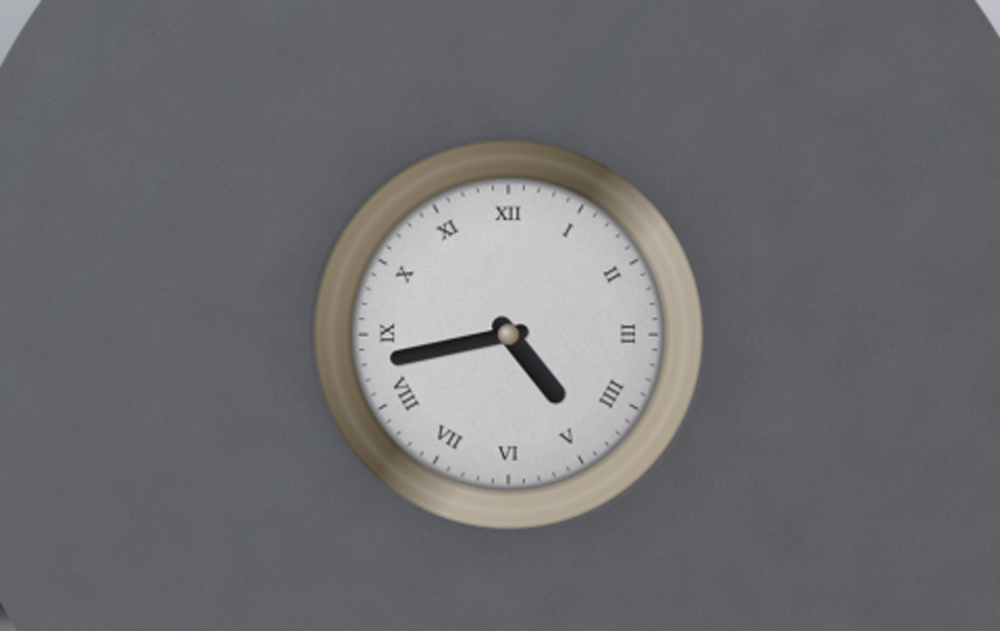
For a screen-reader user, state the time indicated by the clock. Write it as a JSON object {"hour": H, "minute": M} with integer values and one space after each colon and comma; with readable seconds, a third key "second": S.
{"hour": 4, "minute": 43}
